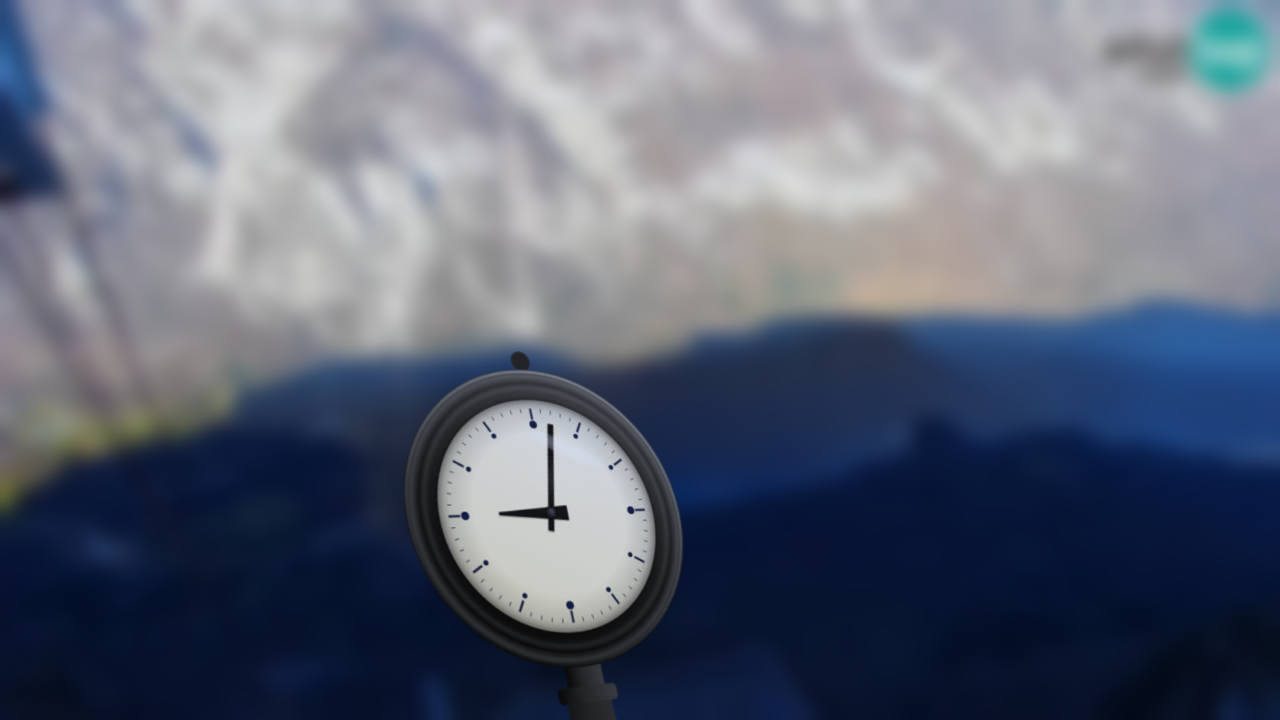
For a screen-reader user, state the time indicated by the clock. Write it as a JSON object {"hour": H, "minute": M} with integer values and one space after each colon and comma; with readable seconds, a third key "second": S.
{"hour": 9, "minute": 2}
